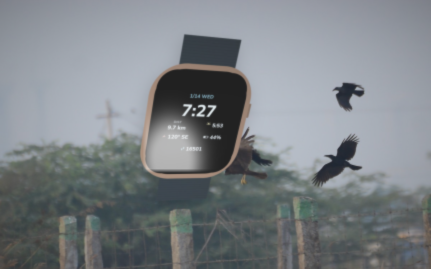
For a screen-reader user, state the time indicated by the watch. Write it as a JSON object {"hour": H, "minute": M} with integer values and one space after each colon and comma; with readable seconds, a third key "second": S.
{"hour": 7, "minute": 27}
